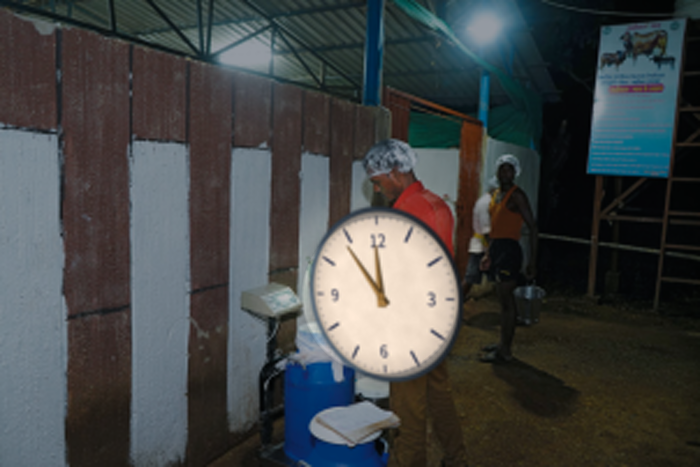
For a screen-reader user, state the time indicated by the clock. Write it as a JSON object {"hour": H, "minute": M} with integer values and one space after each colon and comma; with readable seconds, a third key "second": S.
{"hour": 11, "minute": 54}
